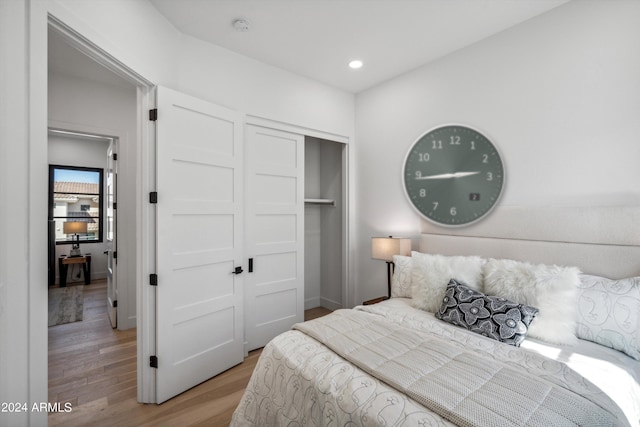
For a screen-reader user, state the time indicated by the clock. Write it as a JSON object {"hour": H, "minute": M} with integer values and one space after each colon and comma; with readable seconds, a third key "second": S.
{"hour": 2, "minute": 44}
